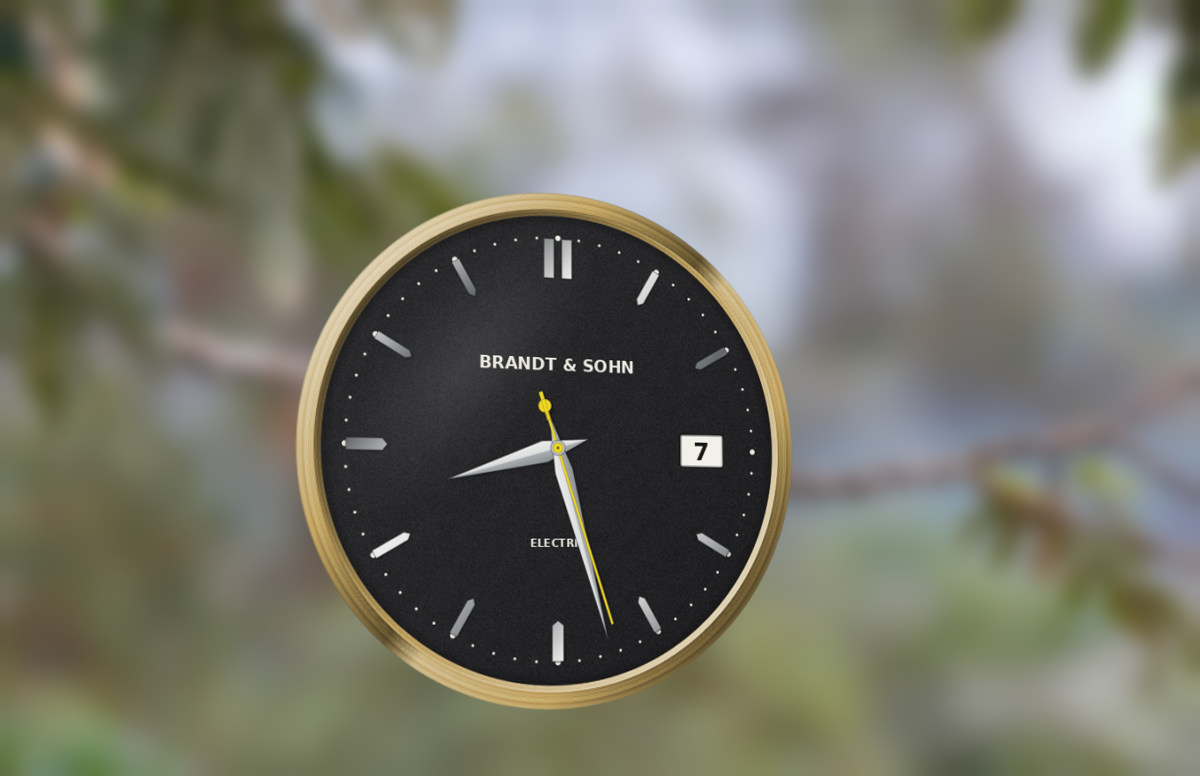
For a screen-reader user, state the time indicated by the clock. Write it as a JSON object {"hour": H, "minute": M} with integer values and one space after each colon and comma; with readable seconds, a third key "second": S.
{"hour": 8, "minute": 27, "second": 27}
